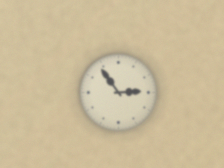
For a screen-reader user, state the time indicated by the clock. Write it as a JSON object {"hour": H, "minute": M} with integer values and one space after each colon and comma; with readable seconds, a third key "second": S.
{"hour": 2, "minute": 54}
